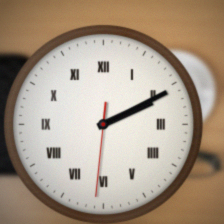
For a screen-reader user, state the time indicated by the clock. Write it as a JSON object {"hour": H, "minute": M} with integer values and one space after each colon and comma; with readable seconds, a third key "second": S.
{"hour": 2, "minute": 10, "second": 31}
